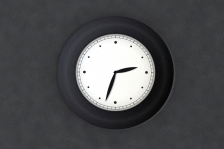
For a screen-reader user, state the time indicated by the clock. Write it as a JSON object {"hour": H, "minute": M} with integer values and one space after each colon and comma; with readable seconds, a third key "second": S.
{"hour": 2, "minute": 33}
